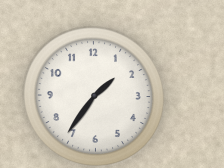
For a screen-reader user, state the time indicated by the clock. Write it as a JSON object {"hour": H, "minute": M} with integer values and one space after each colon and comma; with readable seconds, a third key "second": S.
{"hour": 1, "minute": 36}
